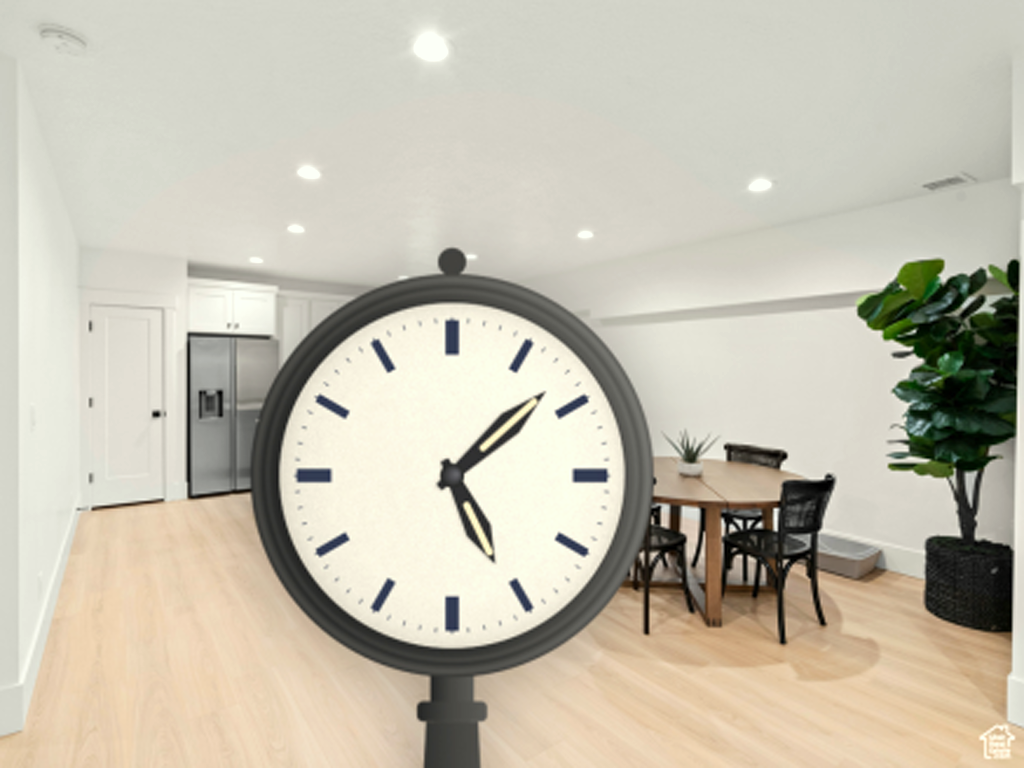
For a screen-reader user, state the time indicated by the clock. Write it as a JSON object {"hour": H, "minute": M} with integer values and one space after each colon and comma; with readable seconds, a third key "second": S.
{"hour": 5, "minute": 8}
